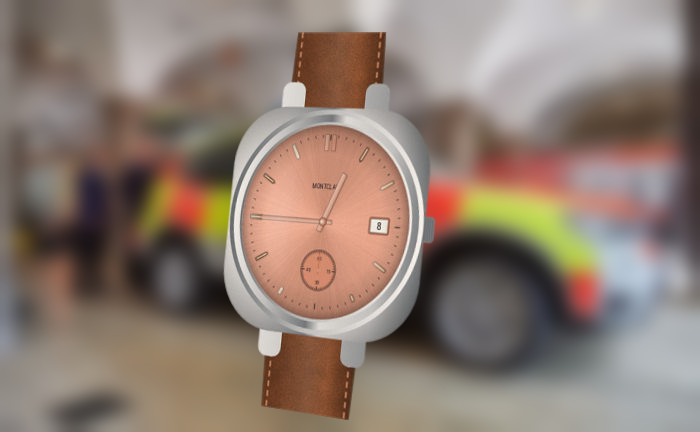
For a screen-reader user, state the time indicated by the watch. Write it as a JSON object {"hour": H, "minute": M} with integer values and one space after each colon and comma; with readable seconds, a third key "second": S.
{"hour": 12, "minute": 45}
